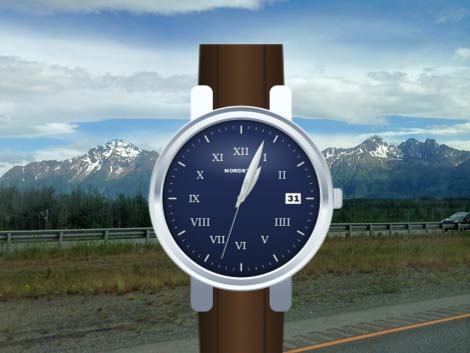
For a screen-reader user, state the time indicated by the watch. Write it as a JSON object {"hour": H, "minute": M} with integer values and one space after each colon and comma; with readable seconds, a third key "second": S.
{"hour": 1, "minute": 3, "second": 33}
